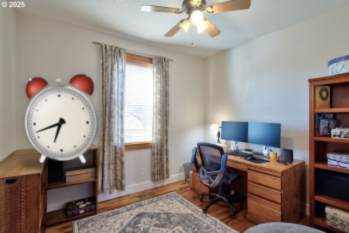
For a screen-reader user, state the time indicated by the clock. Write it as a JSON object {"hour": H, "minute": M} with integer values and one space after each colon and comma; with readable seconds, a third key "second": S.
{"hour": 6, "minute": 42}
